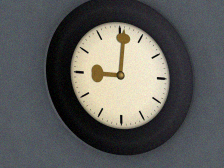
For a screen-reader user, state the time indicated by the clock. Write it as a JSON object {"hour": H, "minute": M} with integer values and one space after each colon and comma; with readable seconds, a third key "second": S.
{"hour": 9, "minute": 1}
